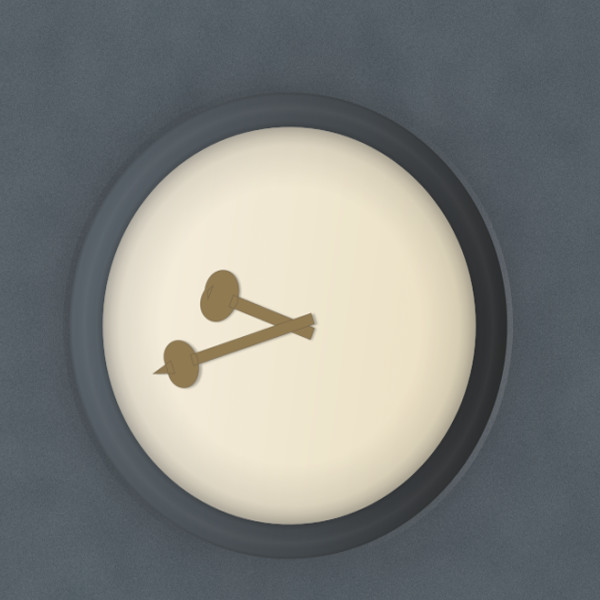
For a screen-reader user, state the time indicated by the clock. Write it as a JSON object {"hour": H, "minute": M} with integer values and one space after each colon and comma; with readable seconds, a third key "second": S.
{"hour": 9, "minute": 42}
